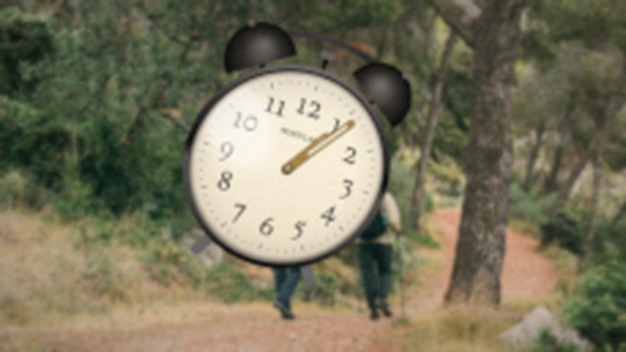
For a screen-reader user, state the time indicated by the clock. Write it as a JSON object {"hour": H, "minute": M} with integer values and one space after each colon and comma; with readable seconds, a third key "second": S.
{"hour": 1, "minute": 6}
